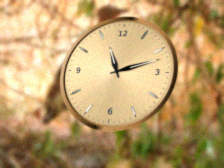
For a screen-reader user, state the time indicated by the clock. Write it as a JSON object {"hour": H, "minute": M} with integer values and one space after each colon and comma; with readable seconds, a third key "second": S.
{"hour": 11, "minute": 12}
